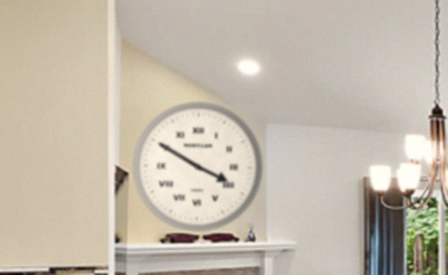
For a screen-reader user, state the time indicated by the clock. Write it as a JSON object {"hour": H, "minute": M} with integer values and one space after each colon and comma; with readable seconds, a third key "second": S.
{"hour": 3, "minute": 50}
